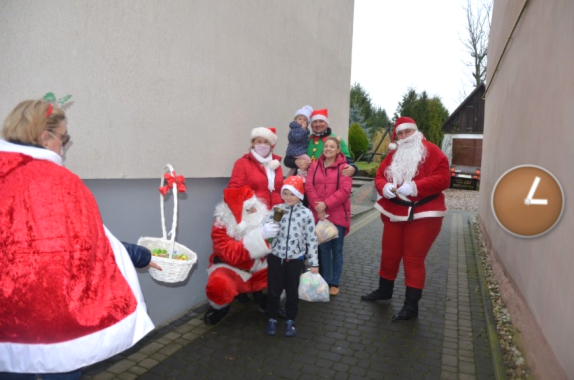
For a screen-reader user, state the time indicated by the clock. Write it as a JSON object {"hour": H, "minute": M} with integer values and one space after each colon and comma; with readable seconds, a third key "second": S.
{"hour": 3, "minute": 4}
